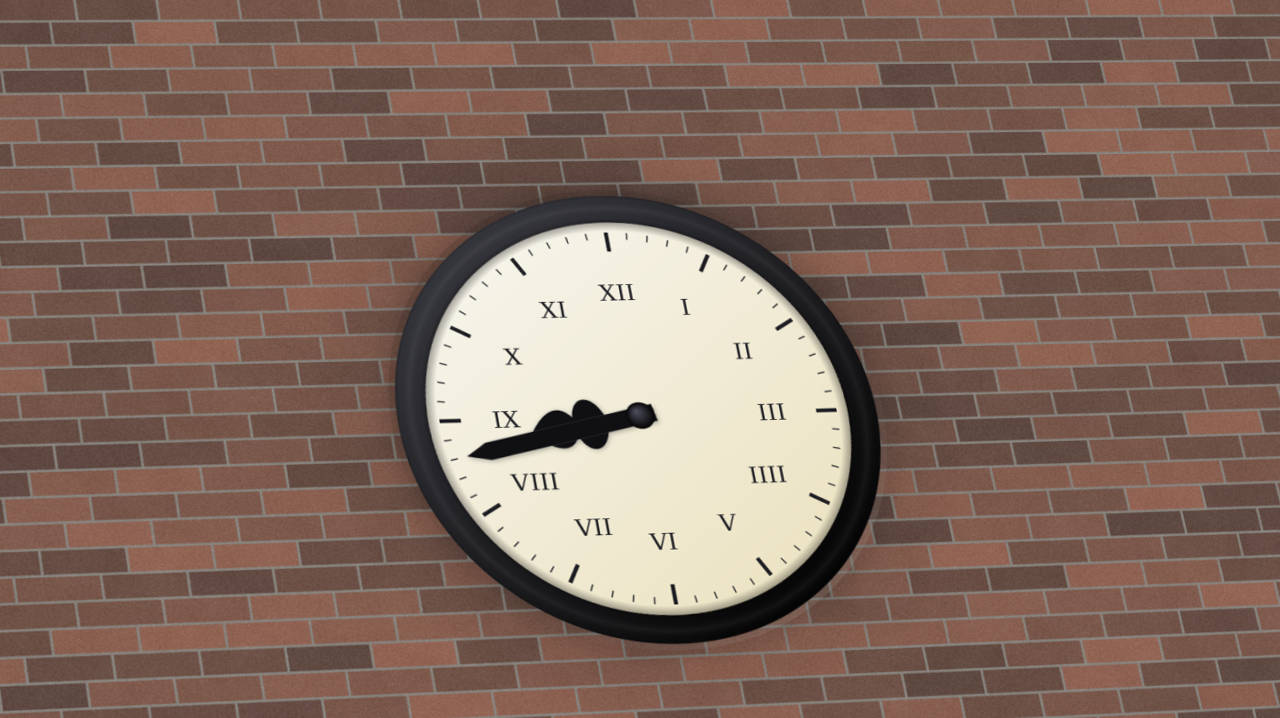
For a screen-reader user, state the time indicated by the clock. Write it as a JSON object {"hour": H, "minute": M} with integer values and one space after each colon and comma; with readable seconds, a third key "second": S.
{"hour": 8, "minute": 43}
